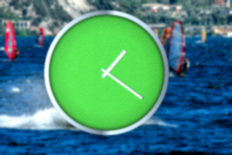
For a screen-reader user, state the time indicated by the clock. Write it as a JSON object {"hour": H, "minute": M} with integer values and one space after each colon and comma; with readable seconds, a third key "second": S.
{"hour": 1, "minute": 21}
